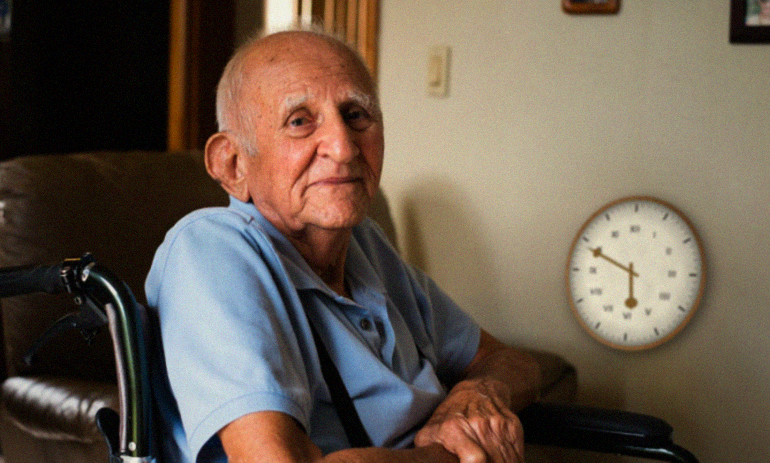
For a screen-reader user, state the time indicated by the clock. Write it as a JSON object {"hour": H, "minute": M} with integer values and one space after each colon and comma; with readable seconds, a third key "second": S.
{"hour": 5, "minute": 49}
